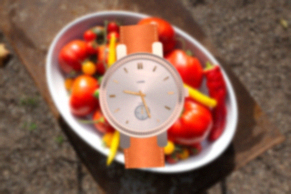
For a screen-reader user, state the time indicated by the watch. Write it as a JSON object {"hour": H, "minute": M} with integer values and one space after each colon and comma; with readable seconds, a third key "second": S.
{"hour": 9, "minute": 27}
